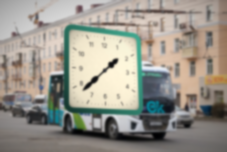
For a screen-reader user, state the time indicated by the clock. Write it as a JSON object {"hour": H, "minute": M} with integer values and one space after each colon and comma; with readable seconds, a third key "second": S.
{"hour": 1, "minute": 38}
